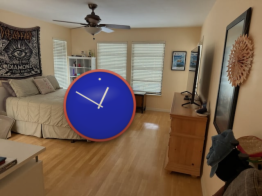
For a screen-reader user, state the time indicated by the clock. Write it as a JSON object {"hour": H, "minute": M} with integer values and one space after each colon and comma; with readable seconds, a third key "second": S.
{"hour": 12, "minute": 50}
